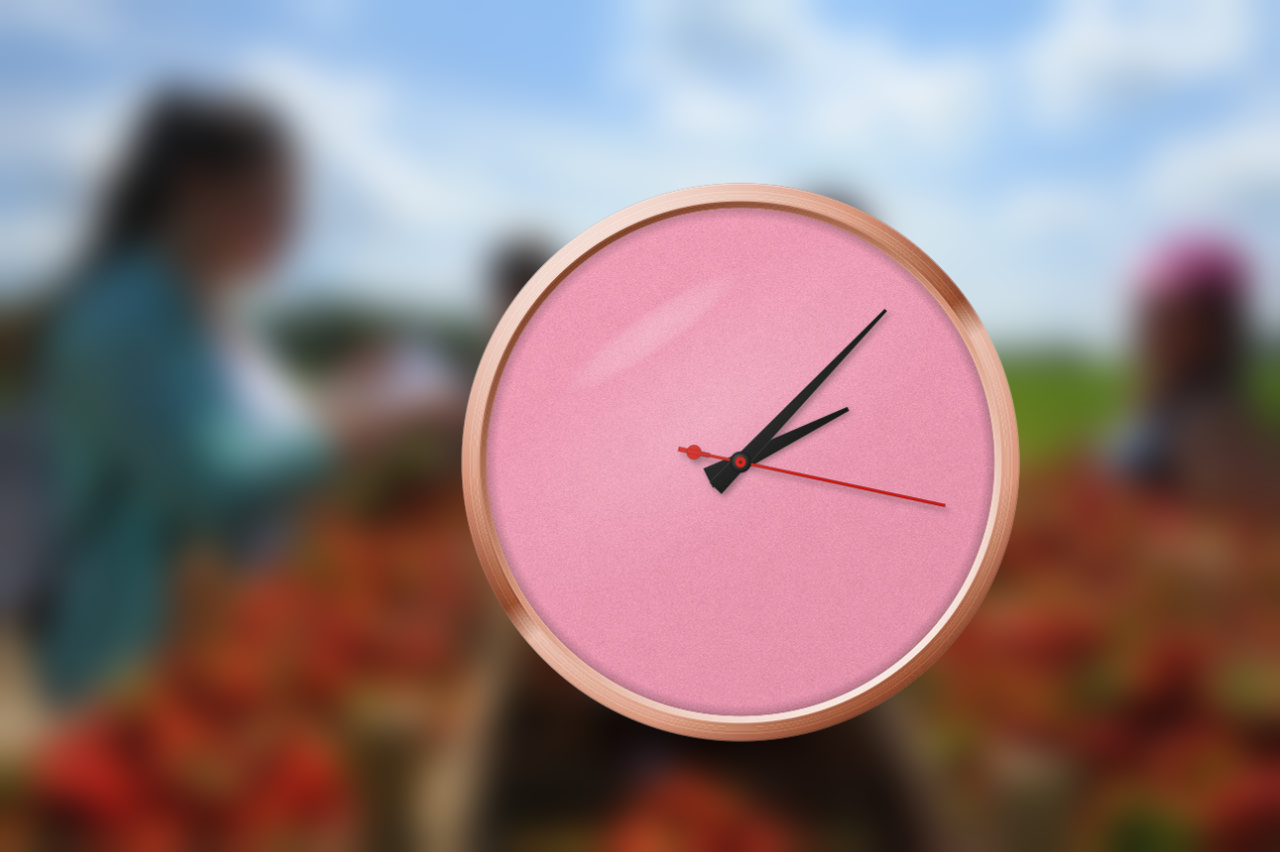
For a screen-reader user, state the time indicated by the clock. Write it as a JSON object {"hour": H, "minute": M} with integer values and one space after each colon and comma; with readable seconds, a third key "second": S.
{"hour": 2, "minute": 7, "second": 17}
